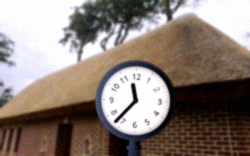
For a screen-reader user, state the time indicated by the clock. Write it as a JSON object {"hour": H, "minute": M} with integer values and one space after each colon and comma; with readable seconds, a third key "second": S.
{"hour": 11, "minute": 37}
